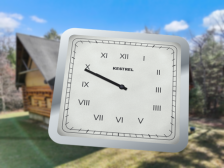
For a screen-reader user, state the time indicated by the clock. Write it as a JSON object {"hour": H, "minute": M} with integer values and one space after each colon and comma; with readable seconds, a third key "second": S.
{"hour": 9, "minute": 49}
